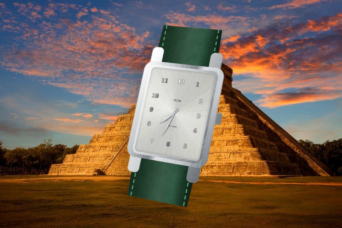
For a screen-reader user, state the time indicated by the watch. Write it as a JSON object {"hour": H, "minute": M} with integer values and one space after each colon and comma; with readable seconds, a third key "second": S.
{"hour": 7, "minute": 33}
